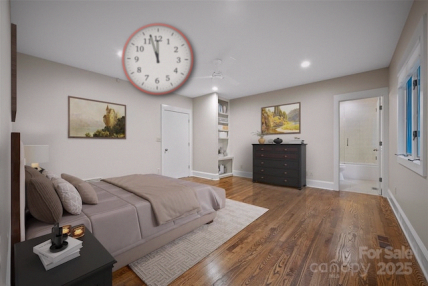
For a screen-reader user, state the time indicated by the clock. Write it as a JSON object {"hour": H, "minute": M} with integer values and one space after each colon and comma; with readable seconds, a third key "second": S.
{"hour": 11, "minute": 57}
